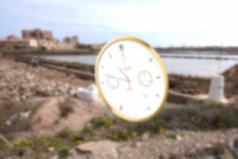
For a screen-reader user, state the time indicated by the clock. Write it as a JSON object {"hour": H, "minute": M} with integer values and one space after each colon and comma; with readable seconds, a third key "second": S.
{"hour": 10, "minute": 48}
